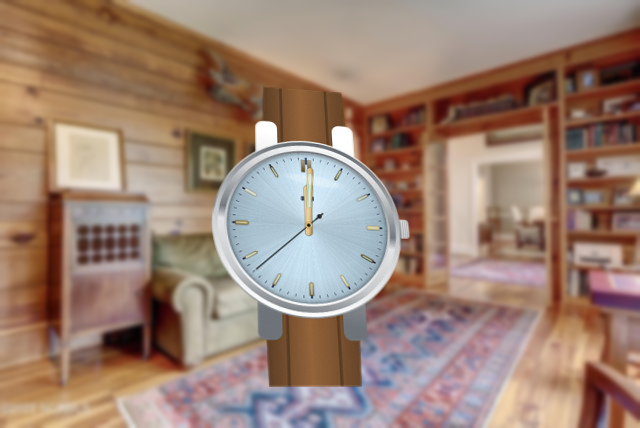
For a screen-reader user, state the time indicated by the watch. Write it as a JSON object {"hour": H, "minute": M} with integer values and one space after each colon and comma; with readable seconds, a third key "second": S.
{"hour": 12, "minute": 0, "second": 38}
